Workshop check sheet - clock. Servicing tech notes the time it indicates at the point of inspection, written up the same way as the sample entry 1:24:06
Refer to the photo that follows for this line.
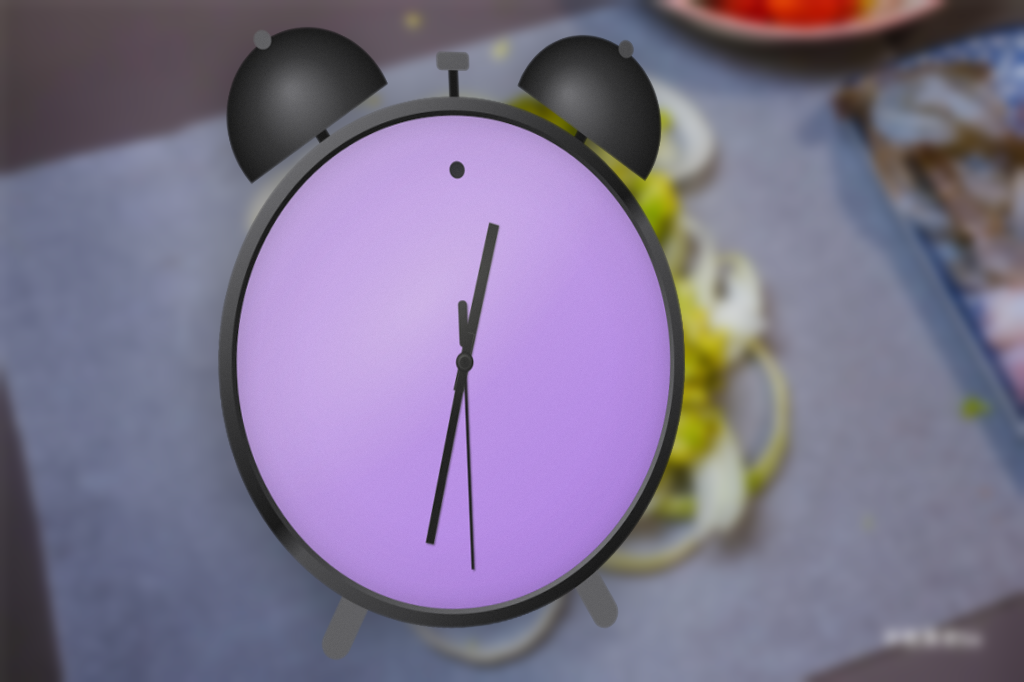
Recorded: 12:32:30
